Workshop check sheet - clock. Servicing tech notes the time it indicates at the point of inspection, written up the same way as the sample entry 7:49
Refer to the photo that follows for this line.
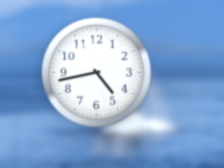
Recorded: 4:43
